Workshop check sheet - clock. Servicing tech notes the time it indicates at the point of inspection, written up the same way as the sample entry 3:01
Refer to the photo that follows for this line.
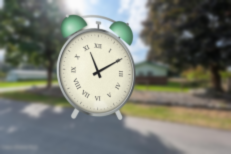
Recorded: 11:10
